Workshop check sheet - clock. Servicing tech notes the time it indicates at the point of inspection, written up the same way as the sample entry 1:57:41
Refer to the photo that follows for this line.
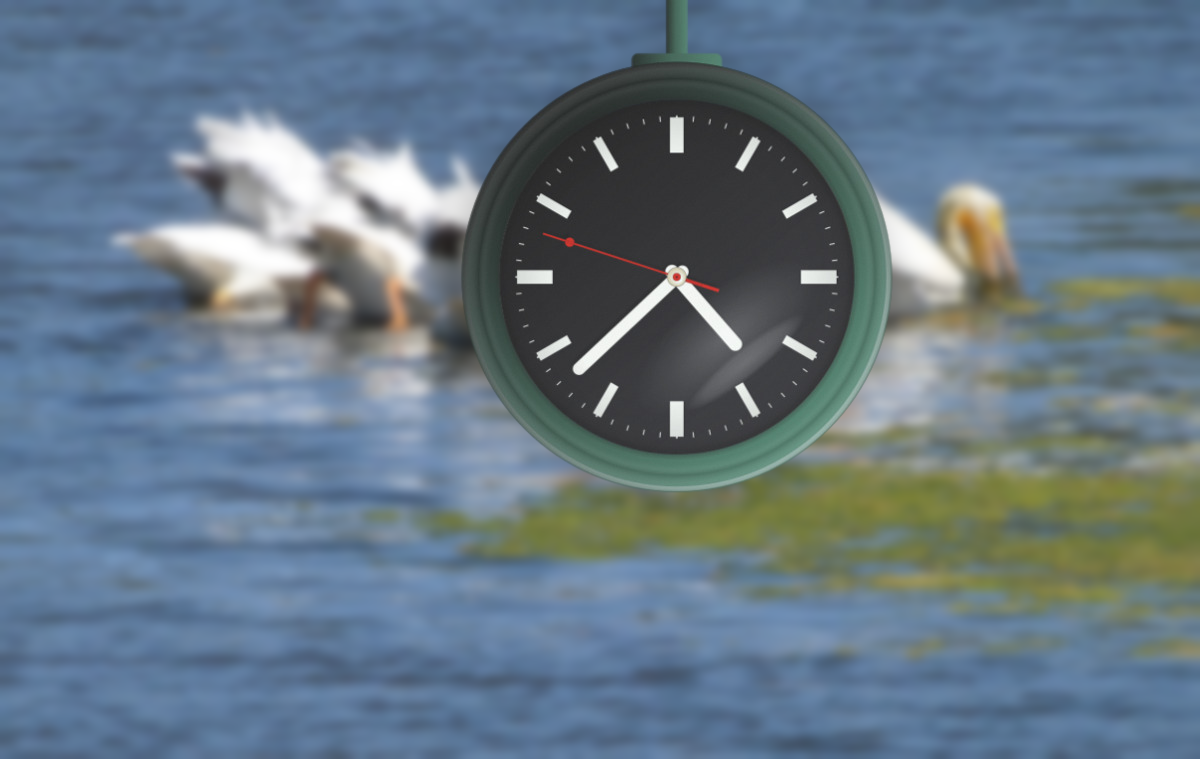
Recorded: 4:37:48
